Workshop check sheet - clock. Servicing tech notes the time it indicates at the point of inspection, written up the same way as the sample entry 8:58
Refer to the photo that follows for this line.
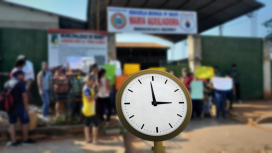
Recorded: 2:59
